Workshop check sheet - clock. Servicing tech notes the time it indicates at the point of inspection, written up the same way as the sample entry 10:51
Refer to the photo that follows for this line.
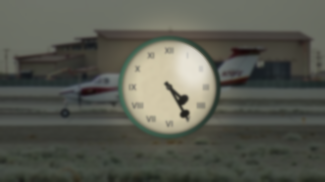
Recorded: 4:25
